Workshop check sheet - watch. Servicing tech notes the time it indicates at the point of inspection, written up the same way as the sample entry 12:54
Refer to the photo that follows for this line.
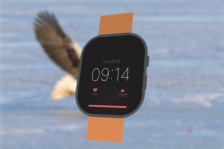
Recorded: 9:14
